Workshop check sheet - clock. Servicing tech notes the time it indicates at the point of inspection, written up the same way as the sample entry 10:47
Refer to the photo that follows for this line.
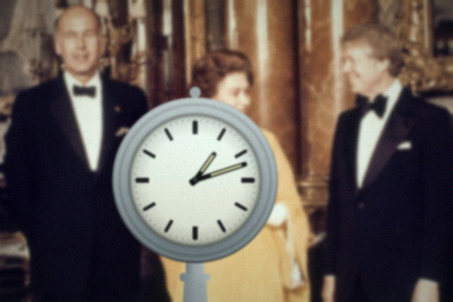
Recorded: 1:12
